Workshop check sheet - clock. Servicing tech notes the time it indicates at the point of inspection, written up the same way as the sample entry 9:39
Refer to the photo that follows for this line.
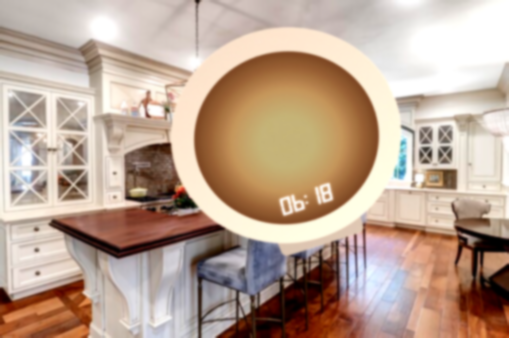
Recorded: 6:18
